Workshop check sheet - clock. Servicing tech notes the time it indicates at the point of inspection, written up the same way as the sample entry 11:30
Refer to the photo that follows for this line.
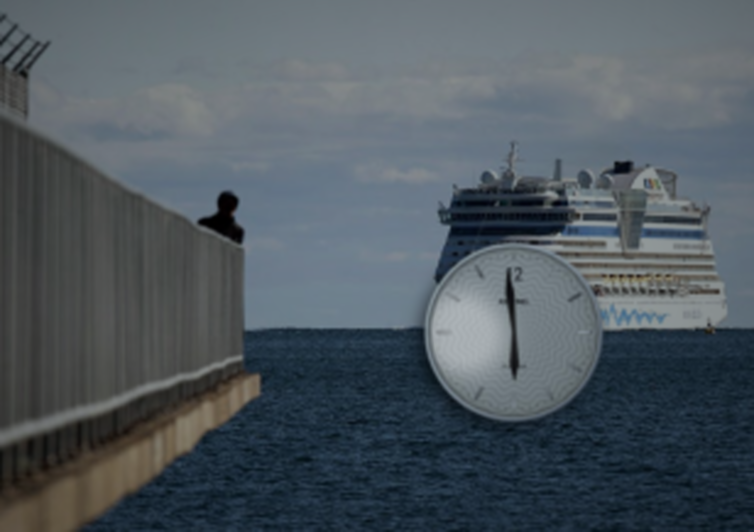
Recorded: 5:59
